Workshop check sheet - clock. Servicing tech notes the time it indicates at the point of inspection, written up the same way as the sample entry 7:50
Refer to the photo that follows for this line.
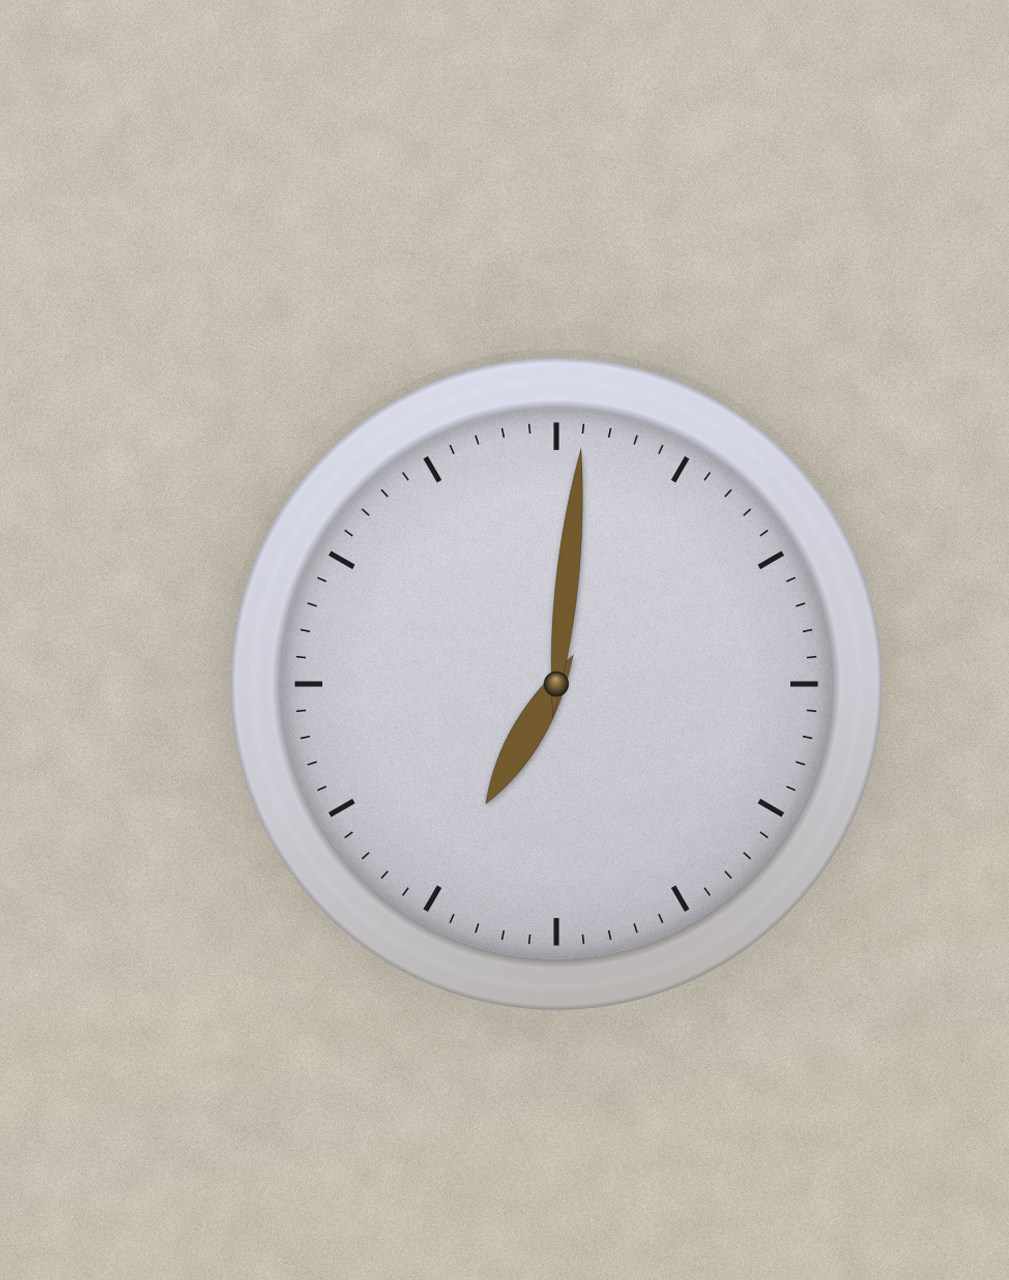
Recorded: 7:01
